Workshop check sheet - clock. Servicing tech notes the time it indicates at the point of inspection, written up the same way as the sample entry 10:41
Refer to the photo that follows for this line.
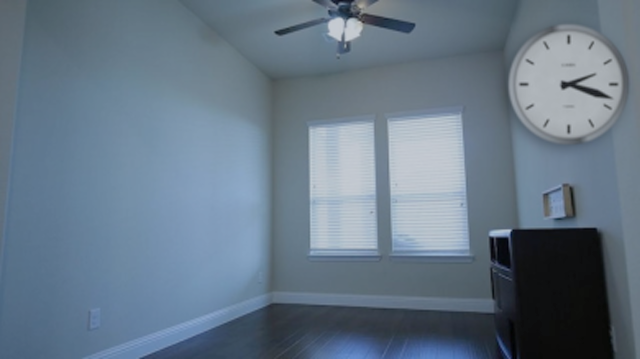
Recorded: 2:18
